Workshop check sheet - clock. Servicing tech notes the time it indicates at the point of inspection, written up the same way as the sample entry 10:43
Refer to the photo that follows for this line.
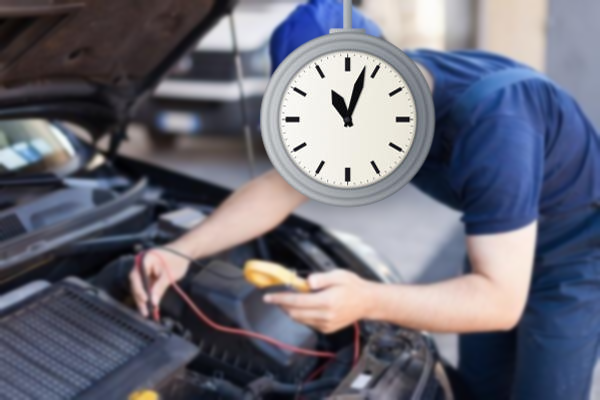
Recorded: 11:03
